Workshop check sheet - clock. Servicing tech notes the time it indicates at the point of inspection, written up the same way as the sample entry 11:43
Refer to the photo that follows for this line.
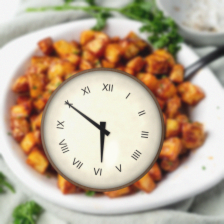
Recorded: 5:50
